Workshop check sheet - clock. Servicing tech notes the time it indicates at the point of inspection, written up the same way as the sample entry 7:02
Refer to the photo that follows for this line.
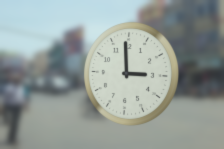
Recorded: 2:59
